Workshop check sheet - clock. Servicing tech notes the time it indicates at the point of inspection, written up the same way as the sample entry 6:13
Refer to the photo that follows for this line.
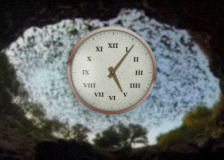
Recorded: 5:06
